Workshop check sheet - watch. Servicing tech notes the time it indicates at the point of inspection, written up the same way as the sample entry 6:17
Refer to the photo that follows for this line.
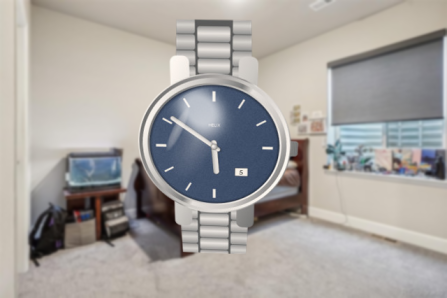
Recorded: 5:51
